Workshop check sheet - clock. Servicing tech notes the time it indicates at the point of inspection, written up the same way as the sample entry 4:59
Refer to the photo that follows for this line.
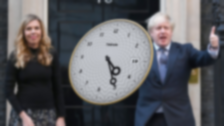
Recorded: 4:25
